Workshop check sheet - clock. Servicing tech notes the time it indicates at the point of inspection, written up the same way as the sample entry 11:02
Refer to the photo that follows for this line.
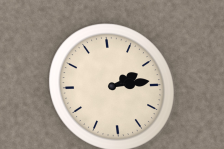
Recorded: 2:14
